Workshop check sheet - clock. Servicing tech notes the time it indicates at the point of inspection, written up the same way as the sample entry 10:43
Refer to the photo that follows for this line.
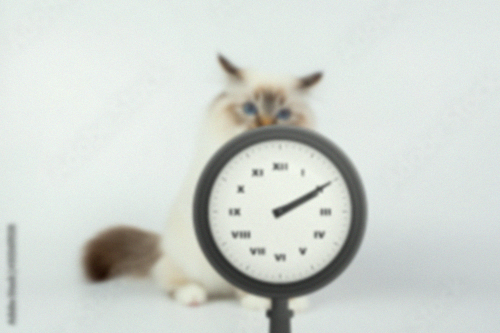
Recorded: 2:10
